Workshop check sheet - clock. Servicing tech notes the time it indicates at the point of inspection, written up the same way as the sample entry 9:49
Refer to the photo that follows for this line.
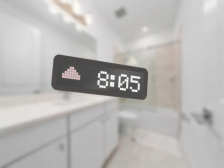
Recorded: 8:05
